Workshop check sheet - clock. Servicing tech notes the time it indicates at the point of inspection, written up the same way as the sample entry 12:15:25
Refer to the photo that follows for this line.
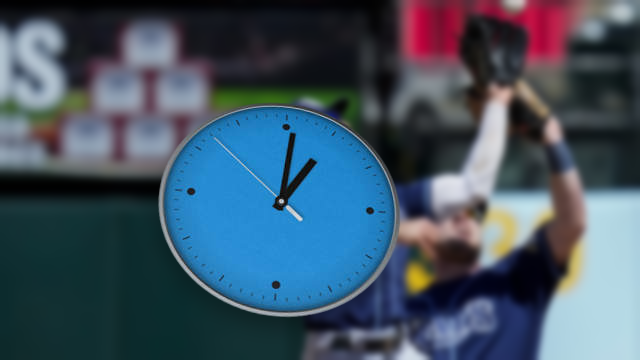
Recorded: 1:00:52
